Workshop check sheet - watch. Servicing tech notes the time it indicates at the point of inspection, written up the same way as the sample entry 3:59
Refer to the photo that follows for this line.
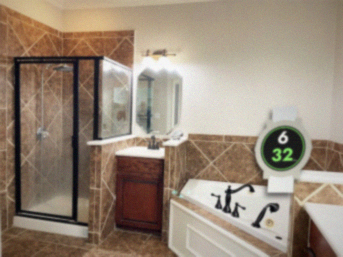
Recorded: 6:32
